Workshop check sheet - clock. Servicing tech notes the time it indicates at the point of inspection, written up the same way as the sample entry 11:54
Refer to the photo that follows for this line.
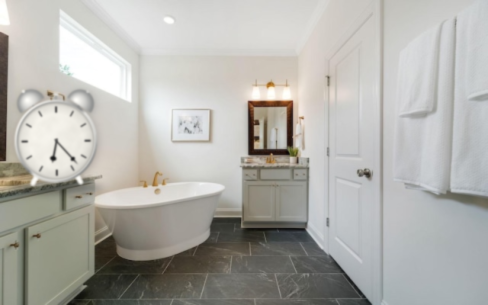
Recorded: 6:23
